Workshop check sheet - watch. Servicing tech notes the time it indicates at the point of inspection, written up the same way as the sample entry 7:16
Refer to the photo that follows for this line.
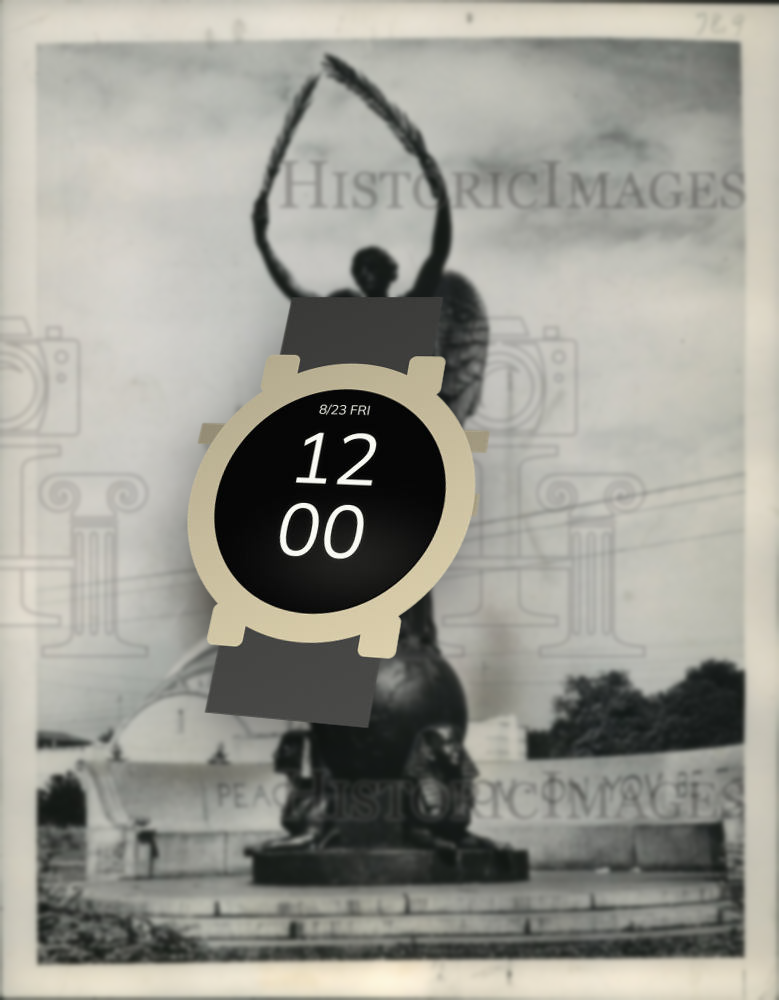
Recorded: 12:00
